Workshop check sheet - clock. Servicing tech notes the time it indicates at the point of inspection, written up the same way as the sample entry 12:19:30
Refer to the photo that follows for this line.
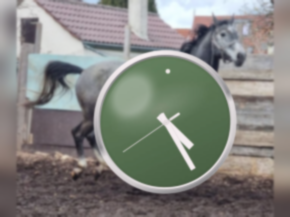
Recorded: 4:24:39
